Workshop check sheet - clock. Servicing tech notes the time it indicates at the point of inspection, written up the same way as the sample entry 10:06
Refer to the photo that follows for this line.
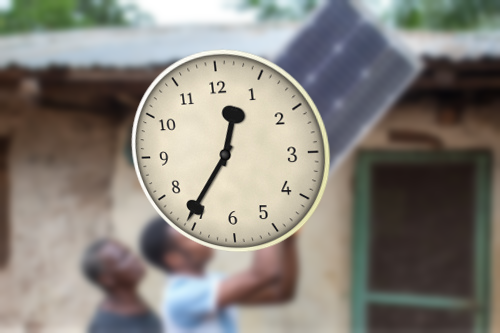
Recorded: 12:36
